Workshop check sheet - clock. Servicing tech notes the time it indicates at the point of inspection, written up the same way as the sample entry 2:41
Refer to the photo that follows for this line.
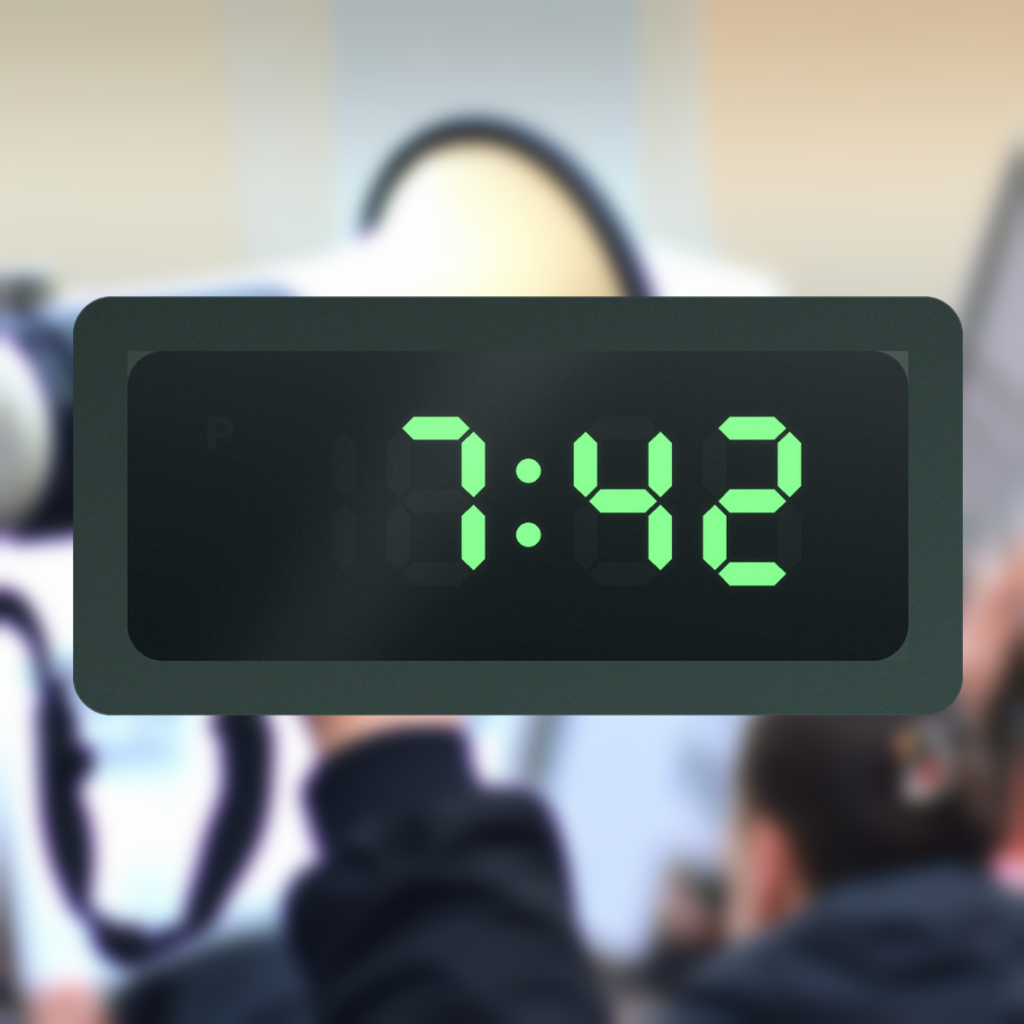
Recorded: 7:42
